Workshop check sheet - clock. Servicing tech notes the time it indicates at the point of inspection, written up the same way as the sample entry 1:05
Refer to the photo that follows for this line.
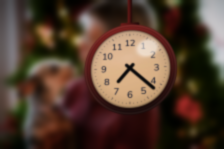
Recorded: 7:22
